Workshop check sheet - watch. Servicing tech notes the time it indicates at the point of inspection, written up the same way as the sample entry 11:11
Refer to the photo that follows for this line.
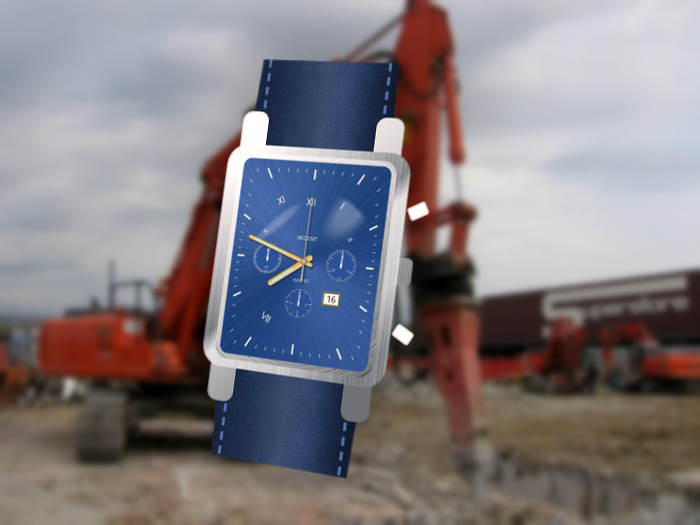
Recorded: 7:48
